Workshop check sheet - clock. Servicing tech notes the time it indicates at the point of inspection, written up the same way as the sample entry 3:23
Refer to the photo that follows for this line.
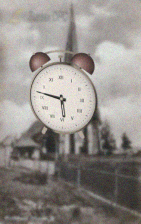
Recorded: 5:47
